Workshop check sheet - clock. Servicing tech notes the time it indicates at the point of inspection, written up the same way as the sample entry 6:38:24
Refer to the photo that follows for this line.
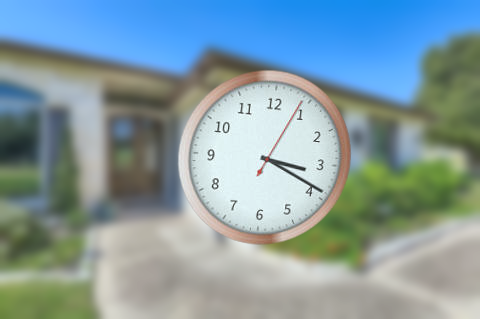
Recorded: 3:19:04
